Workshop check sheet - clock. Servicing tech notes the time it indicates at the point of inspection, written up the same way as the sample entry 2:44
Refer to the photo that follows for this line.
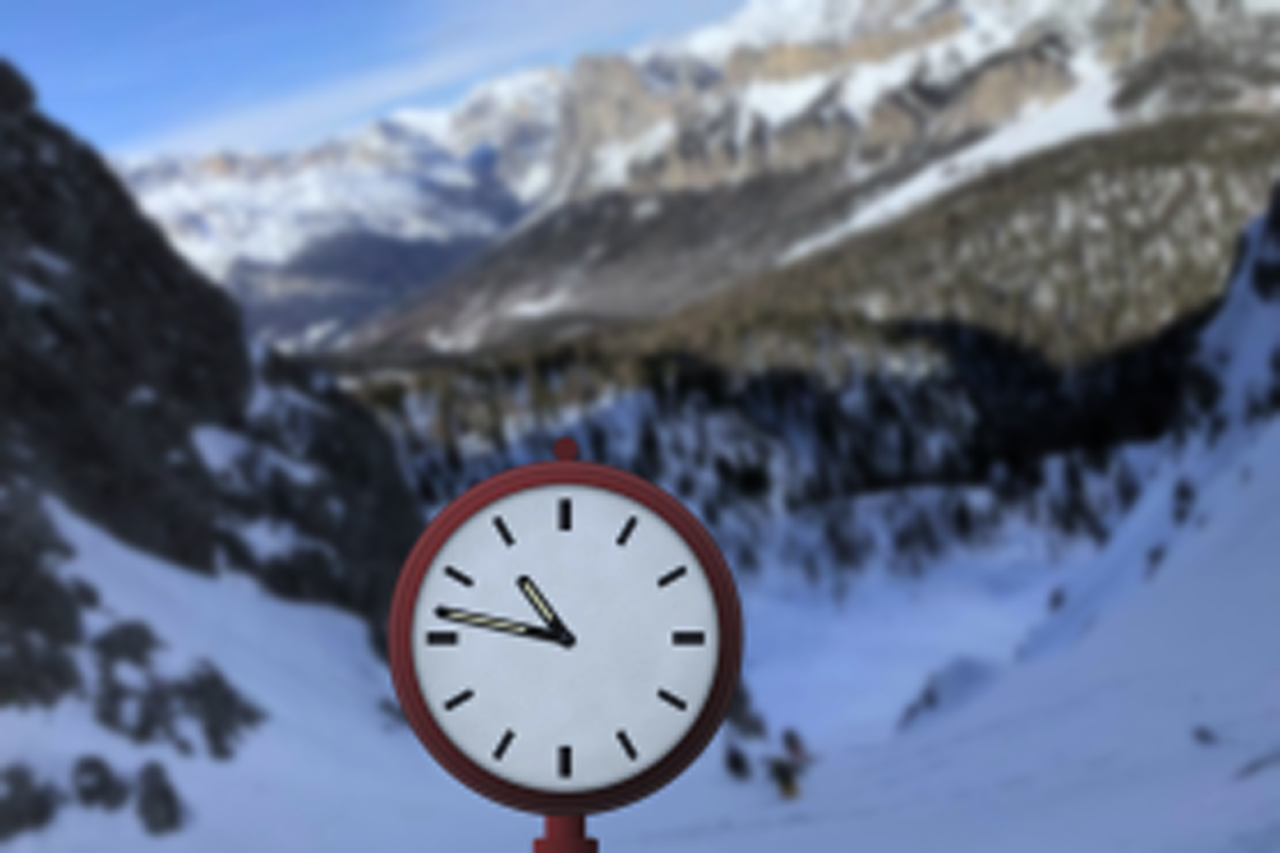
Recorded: 10:47
